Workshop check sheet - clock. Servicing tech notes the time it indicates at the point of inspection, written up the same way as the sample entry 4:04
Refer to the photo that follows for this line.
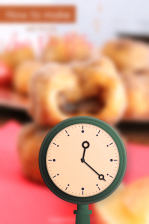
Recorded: 12:22
